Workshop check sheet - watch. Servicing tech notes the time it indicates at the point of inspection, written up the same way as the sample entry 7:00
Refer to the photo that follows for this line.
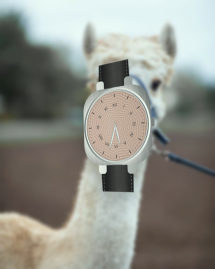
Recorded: 5:33
